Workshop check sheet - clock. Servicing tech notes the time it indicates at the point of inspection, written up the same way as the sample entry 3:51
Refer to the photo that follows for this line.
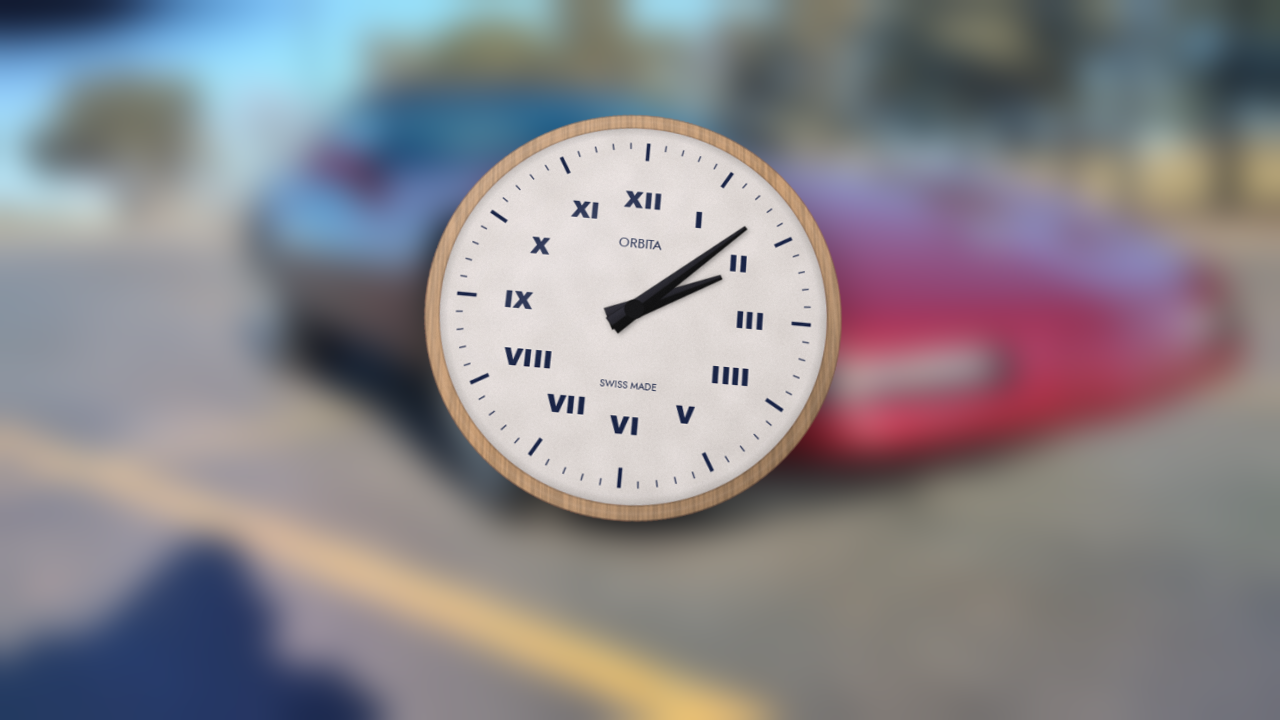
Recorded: 2:08
